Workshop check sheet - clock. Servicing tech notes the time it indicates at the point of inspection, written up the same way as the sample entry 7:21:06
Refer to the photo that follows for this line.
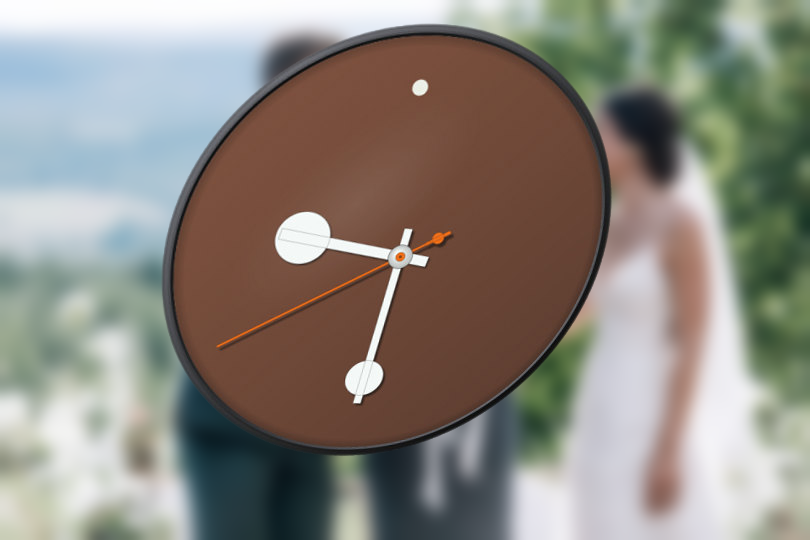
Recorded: 9:31:41
